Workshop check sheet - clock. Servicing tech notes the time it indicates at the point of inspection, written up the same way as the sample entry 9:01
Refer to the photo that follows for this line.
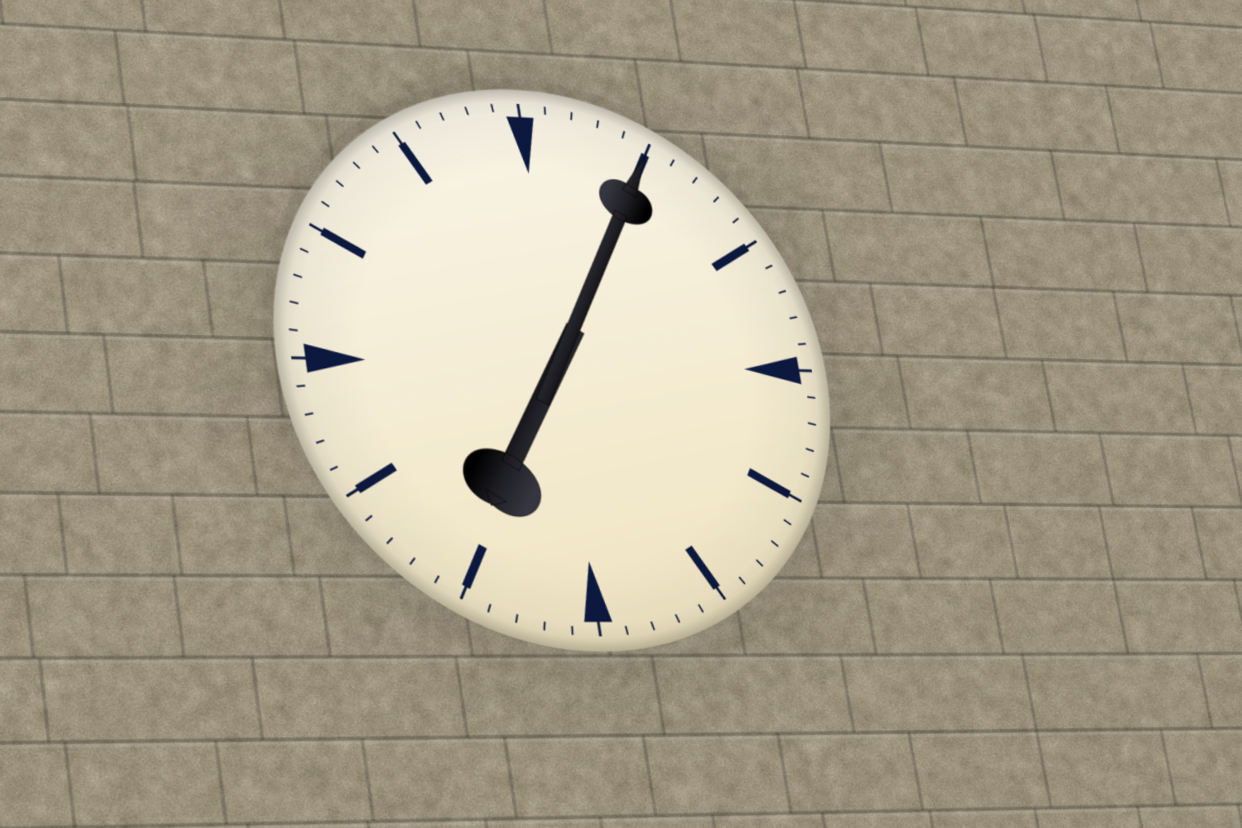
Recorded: 7:05
